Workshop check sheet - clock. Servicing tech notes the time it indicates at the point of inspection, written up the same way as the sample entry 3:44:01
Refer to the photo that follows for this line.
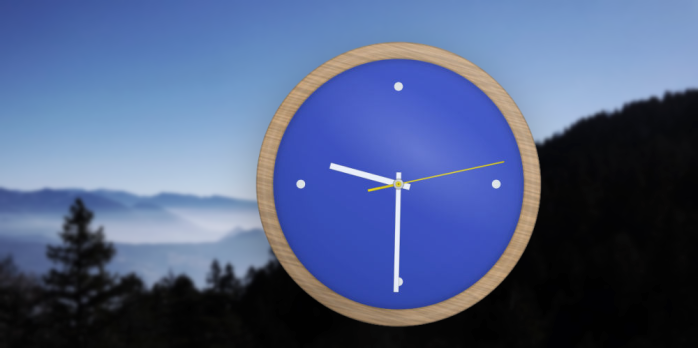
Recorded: 9:30:13
